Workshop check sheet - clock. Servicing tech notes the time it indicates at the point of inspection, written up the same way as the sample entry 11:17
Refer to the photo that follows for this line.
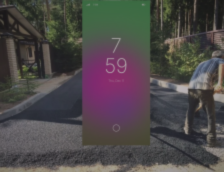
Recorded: 7:59
